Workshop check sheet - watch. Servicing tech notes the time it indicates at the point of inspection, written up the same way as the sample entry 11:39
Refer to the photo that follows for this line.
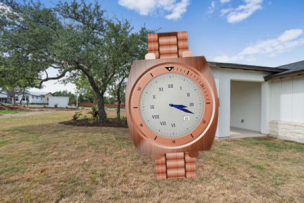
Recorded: 3:19
